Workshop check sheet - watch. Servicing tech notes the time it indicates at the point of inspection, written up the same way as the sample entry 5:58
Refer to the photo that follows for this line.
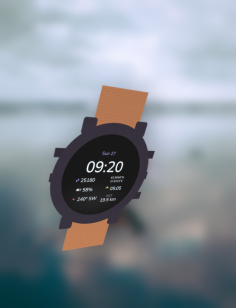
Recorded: 9:20
